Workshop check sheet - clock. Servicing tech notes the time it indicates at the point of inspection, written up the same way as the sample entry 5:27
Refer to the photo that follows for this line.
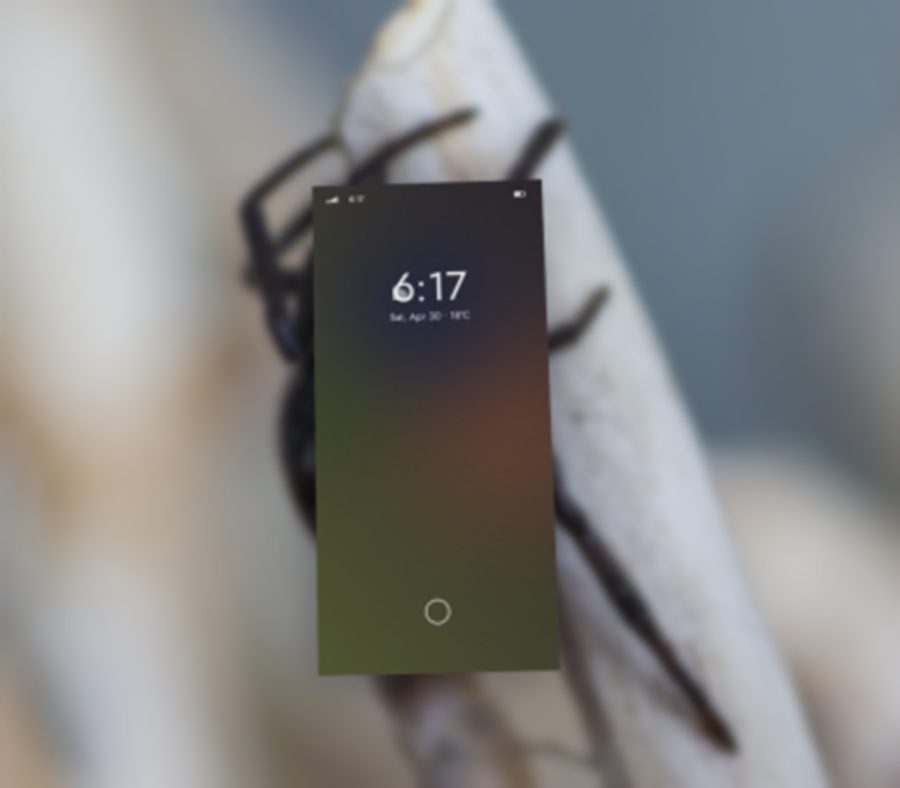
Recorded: 6:17
